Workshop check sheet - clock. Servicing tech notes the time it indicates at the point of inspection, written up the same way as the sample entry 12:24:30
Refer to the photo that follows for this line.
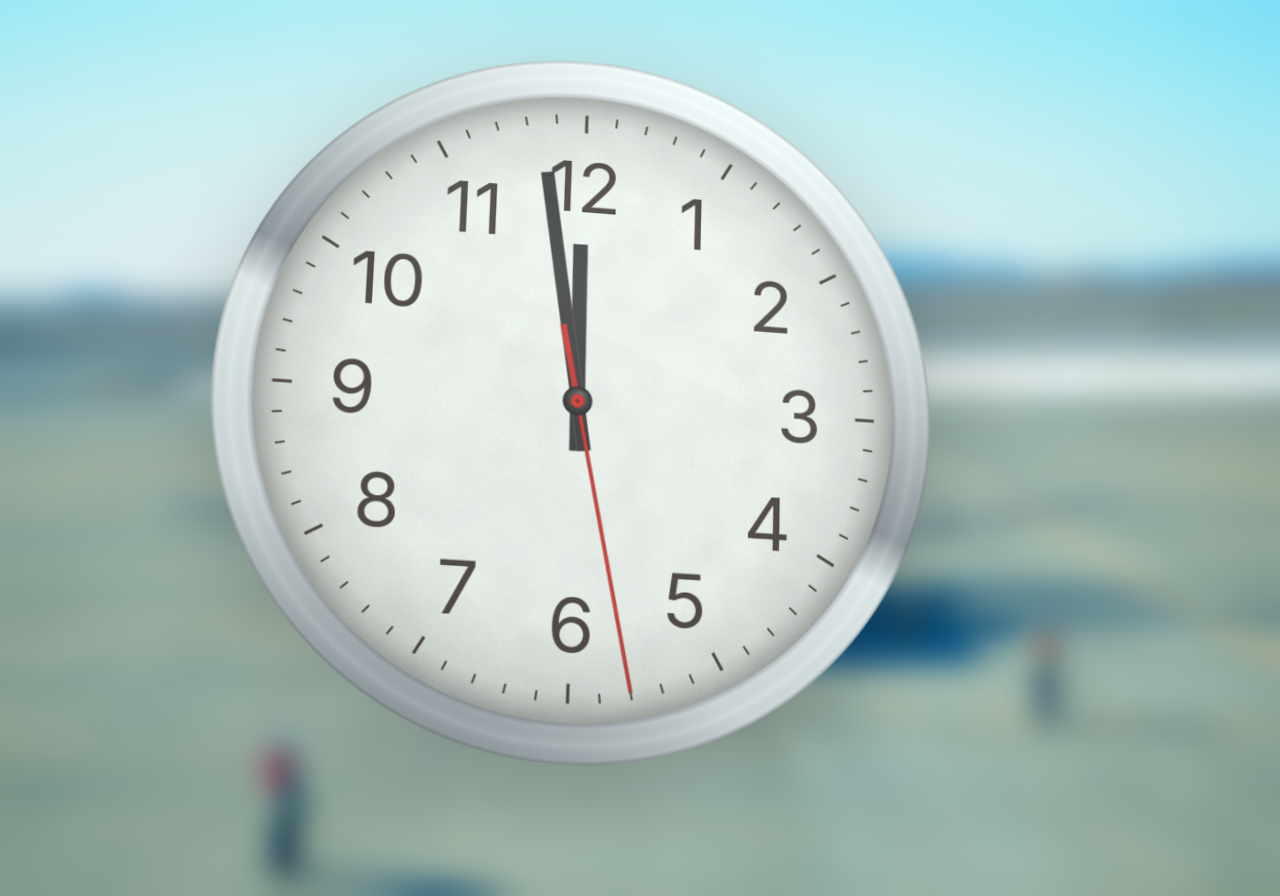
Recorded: 11:58:28
